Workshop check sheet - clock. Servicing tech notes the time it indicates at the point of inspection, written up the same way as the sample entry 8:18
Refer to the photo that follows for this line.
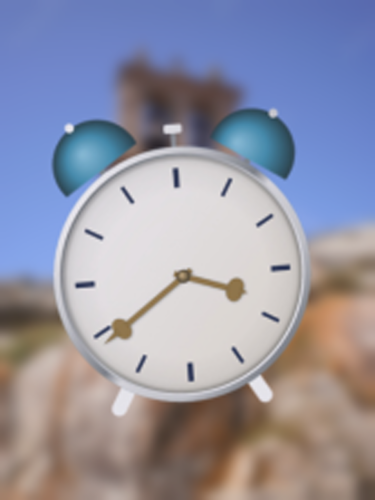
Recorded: 3:39
